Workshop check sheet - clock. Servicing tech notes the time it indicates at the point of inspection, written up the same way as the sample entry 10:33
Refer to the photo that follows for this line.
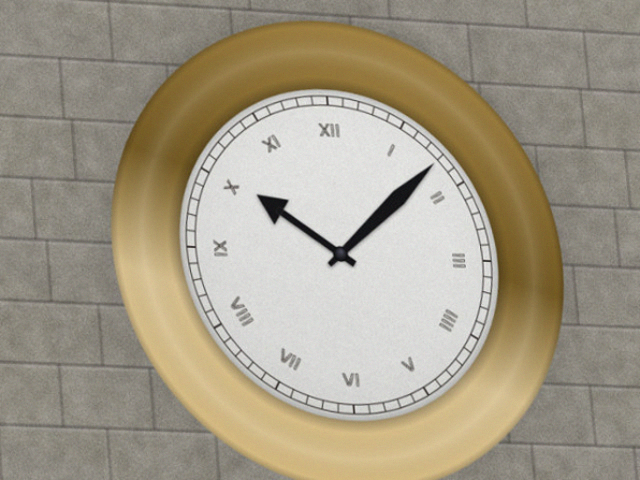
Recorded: 10:08
